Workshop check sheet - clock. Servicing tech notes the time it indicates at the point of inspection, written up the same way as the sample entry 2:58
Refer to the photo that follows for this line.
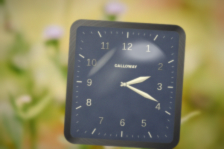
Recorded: 2:19
